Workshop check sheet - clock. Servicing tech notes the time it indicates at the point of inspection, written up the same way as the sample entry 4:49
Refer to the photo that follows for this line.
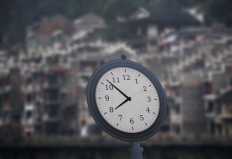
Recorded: 7:52
